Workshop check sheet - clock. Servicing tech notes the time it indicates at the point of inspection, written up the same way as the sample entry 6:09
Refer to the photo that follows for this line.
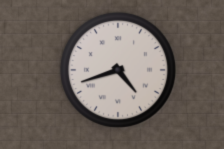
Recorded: 4:42
